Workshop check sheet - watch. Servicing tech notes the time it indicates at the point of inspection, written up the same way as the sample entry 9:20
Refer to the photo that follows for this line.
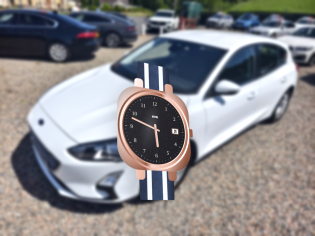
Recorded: 5:48
